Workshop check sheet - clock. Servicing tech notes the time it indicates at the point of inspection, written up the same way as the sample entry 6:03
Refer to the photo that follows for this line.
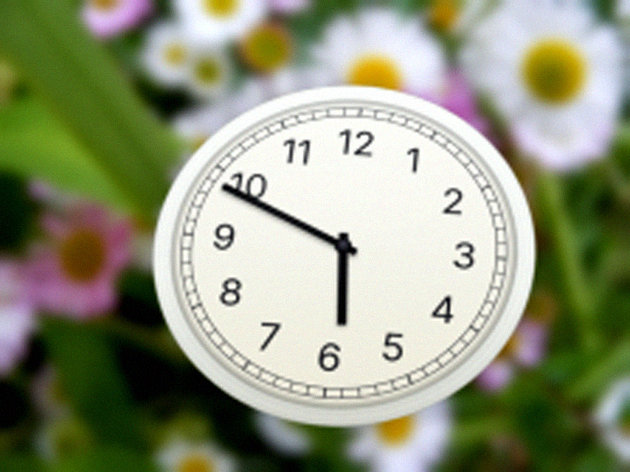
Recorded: 5:49
